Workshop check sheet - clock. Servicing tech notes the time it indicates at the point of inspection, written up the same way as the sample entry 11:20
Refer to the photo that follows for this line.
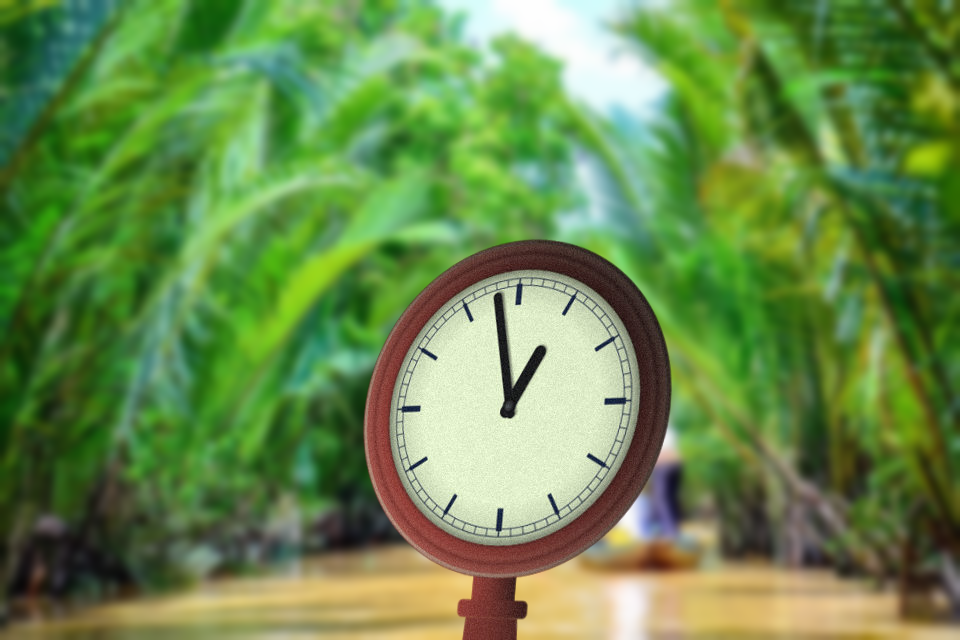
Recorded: 12:58
